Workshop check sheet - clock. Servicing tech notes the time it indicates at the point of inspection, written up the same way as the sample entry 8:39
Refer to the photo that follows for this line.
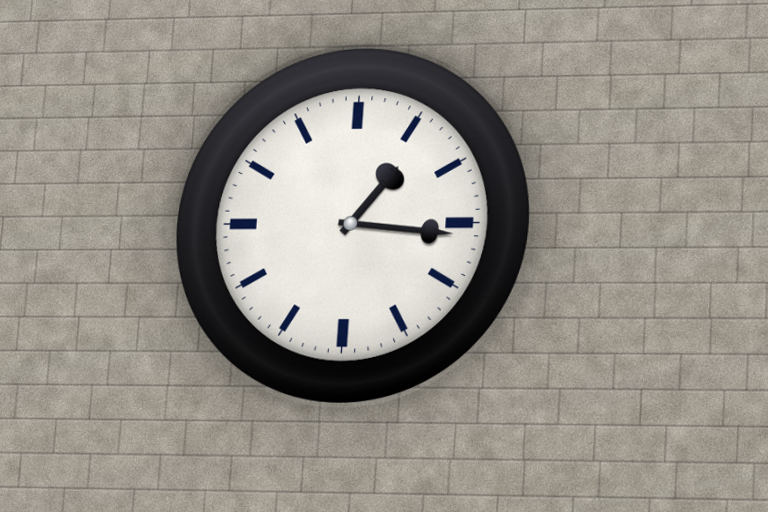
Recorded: 1:16
